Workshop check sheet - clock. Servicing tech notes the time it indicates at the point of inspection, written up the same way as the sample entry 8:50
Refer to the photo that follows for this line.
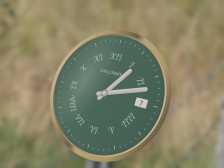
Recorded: 1:12
